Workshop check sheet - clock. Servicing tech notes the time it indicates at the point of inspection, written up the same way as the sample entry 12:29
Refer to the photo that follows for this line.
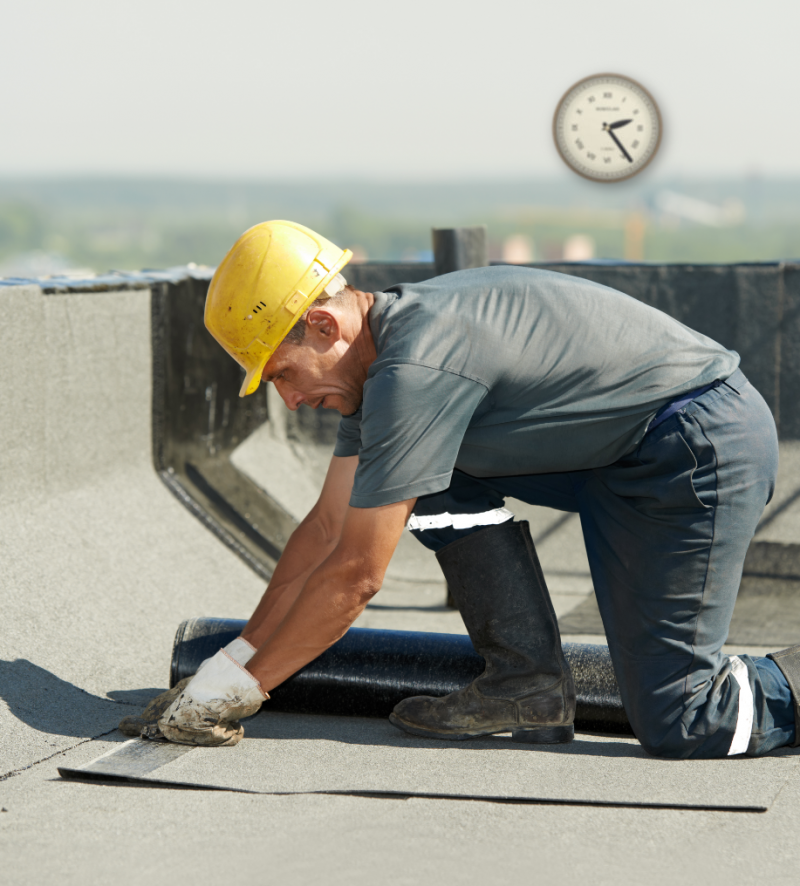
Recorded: 2:24
